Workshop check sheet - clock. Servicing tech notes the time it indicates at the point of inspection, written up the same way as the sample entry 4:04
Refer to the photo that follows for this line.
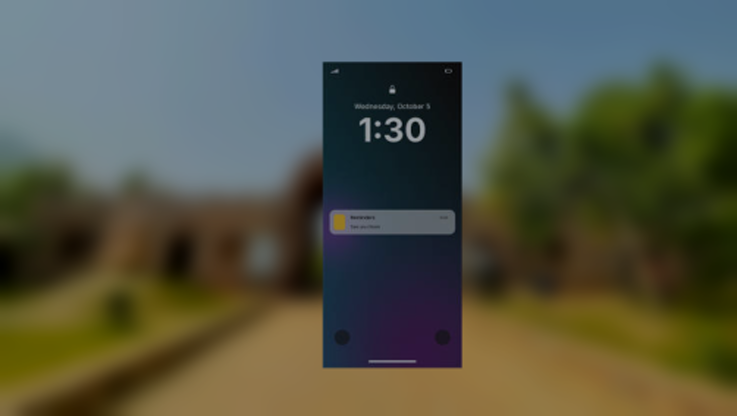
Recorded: 1:30
